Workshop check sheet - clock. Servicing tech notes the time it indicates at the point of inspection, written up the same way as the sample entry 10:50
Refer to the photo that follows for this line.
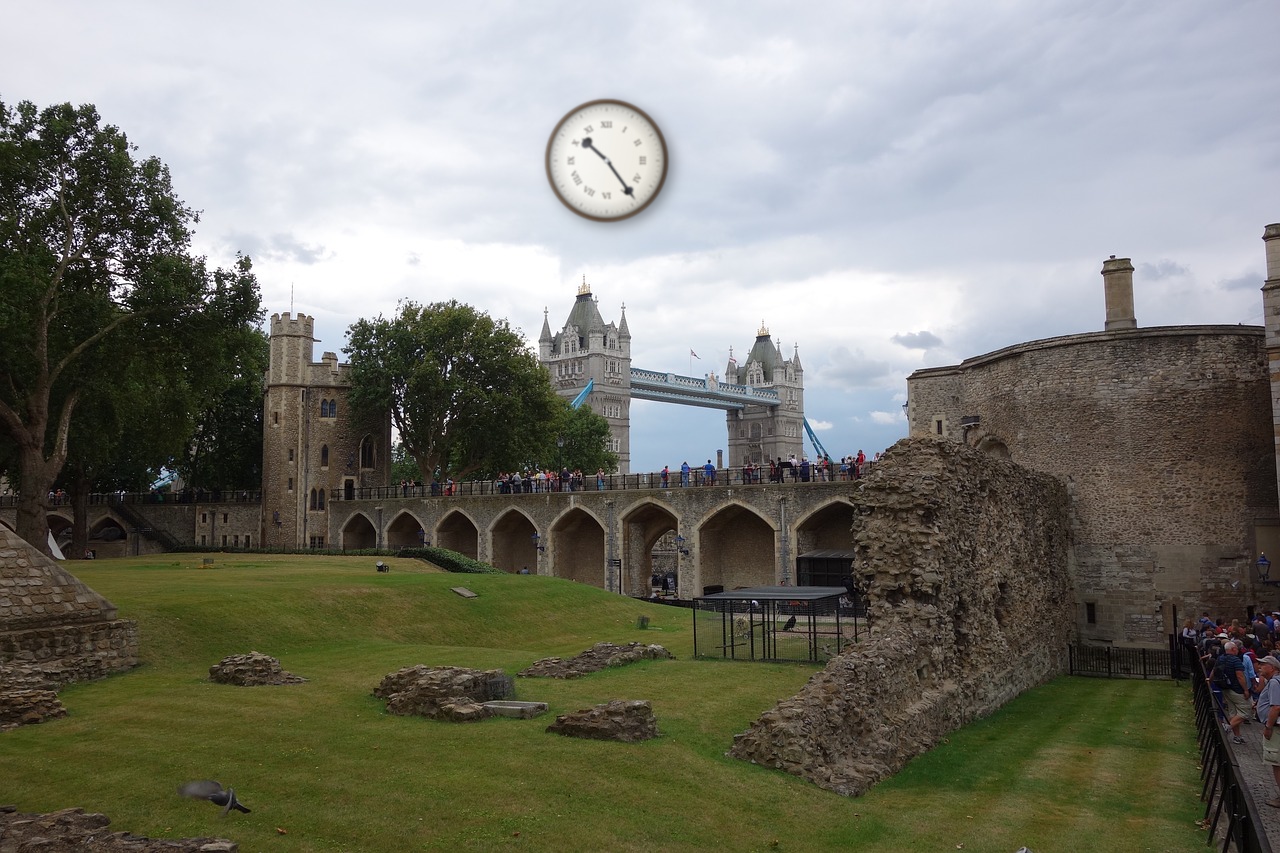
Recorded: 10:24
